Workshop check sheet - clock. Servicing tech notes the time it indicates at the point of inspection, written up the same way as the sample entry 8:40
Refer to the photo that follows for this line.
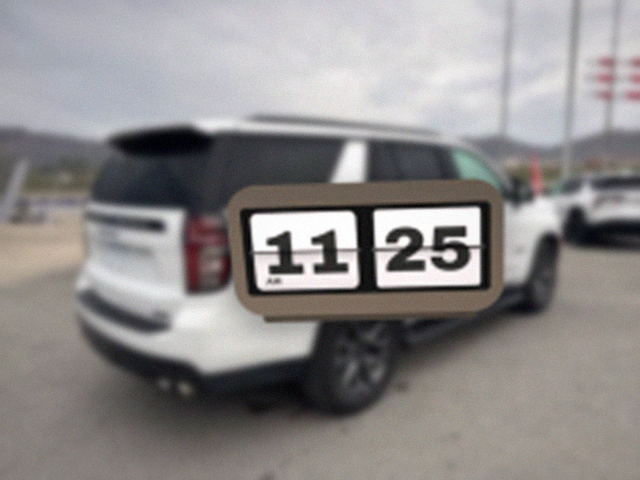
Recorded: 11:25
